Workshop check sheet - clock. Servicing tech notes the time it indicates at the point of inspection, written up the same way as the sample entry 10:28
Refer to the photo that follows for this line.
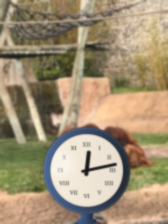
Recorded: 12:13
